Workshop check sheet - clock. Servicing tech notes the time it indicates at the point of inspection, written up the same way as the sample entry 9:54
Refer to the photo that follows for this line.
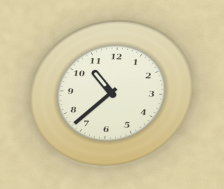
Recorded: 10:37
